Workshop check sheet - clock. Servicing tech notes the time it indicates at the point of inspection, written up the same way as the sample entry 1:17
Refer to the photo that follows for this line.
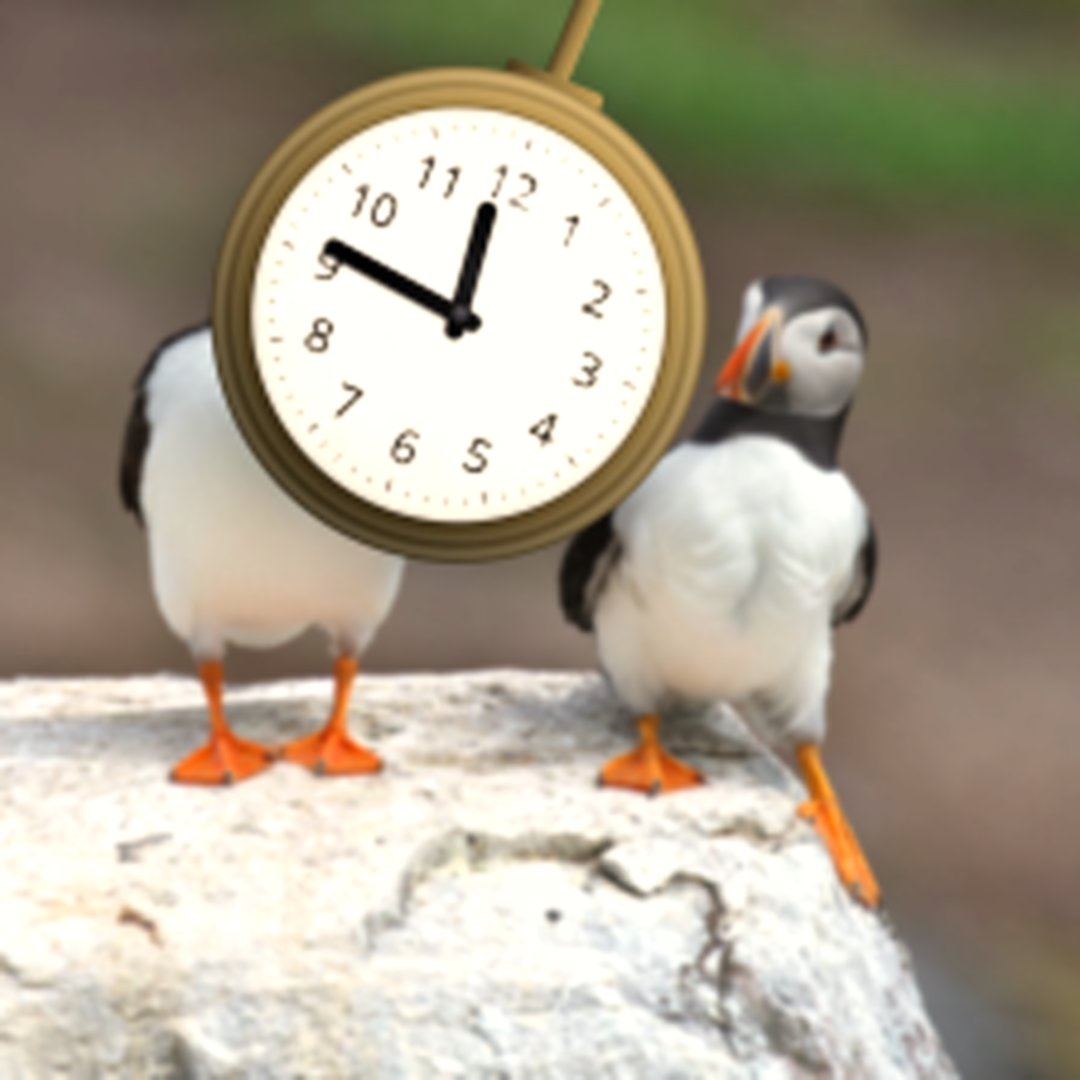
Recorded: 11:46
